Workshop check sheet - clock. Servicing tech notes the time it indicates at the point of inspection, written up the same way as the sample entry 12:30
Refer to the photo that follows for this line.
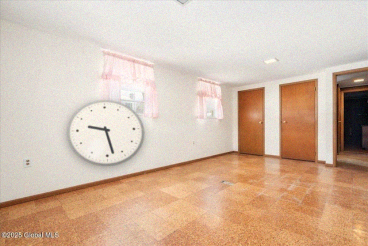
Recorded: 9:28
